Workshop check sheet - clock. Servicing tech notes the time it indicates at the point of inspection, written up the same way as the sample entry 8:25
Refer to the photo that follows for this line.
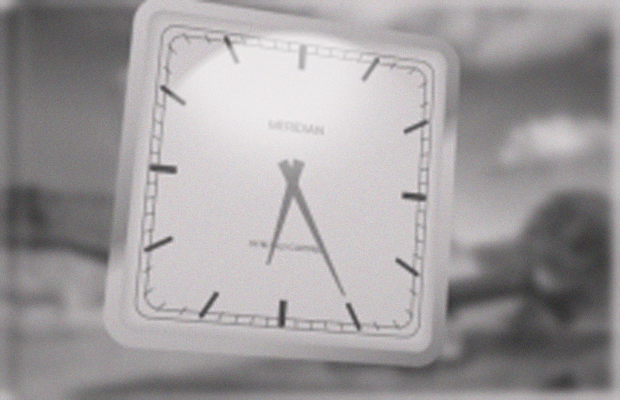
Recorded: 6:25
